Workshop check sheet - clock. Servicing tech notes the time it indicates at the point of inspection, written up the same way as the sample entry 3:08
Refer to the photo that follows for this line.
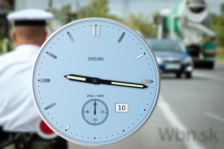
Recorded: 9:16
